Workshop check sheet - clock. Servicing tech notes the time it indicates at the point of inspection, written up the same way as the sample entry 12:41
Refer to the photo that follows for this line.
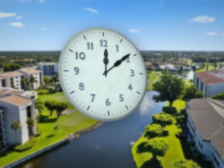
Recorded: 12:09
